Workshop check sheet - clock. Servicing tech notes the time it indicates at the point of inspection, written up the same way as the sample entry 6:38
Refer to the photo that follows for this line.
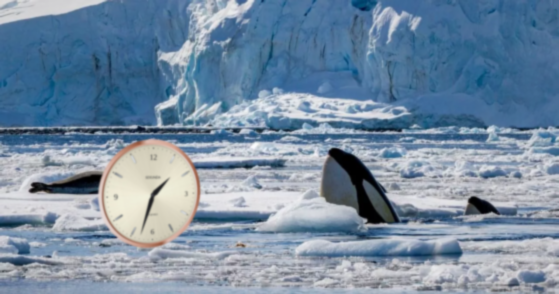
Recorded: 1:33
